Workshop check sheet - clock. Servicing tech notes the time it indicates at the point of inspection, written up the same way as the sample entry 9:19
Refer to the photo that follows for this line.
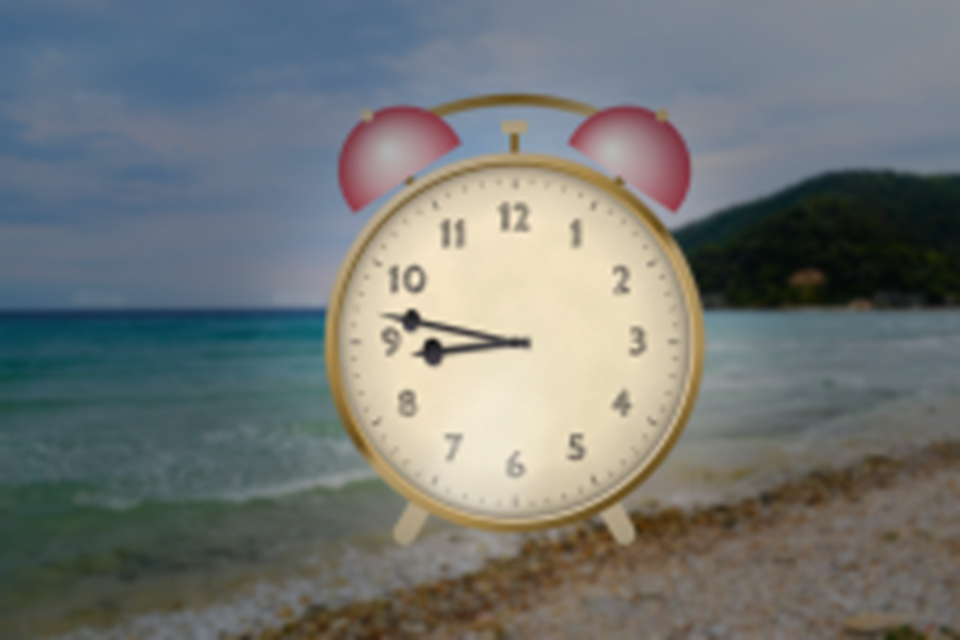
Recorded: 8:47
